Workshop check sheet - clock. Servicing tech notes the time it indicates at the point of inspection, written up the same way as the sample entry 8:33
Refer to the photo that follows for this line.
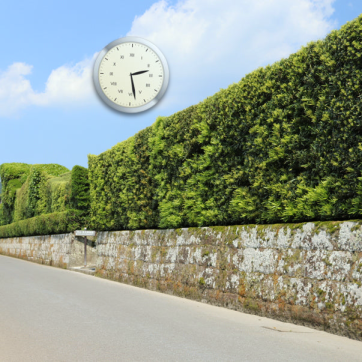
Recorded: 2:28
